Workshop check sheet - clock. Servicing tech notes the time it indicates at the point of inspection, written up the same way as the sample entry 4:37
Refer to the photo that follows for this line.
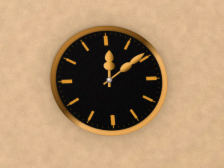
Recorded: 12:09
